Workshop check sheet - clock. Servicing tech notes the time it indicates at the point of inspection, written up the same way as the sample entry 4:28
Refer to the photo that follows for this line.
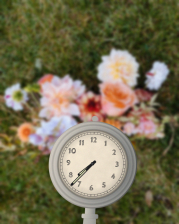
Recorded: 7:37
